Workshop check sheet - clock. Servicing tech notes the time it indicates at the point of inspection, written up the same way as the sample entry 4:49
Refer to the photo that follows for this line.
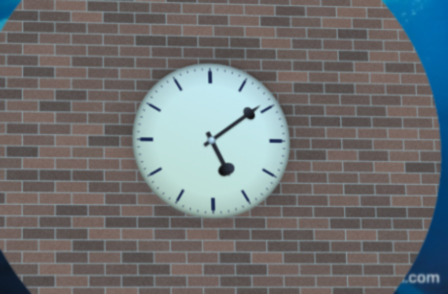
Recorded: 5:09
